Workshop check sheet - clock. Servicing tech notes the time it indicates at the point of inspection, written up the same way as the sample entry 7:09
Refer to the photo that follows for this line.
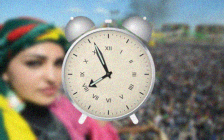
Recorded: 7:56
